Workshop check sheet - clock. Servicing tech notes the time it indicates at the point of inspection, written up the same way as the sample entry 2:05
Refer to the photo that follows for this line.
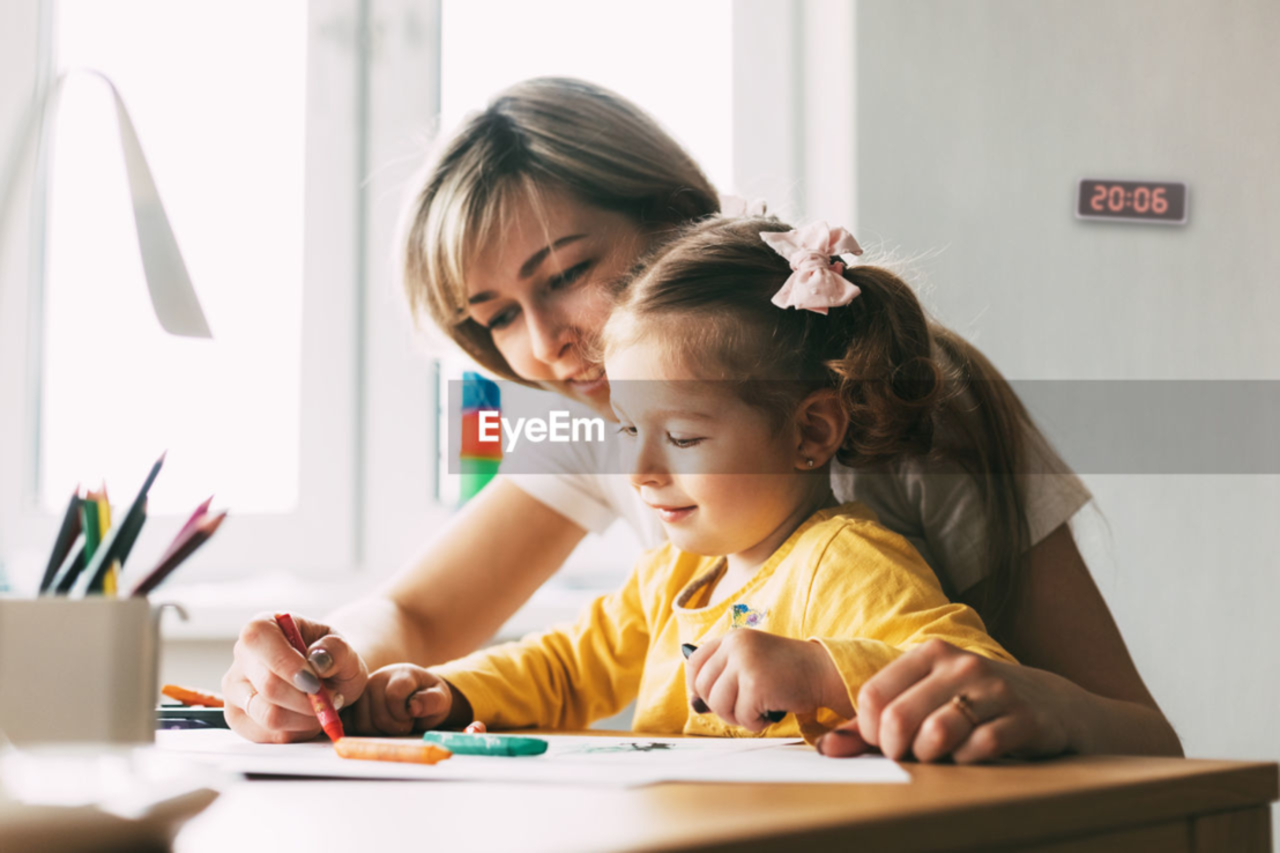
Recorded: 20:06
